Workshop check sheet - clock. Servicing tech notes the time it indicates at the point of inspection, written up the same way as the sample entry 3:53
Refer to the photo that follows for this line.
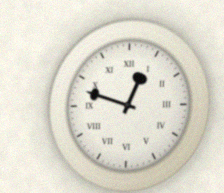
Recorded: 12:48
